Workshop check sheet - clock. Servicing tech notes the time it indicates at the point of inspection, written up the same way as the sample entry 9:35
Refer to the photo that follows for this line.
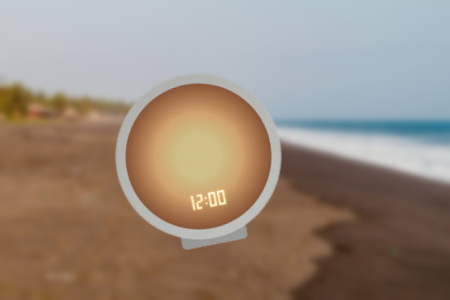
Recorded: 12:00
